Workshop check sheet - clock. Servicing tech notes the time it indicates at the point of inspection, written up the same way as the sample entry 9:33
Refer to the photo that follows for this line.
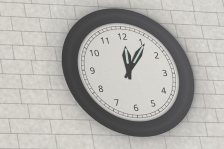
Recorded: 12:06
